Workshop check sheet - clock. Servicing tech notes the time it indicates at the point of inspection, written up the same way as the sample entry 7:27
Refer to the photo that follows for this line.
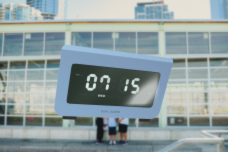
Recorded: 7:15
